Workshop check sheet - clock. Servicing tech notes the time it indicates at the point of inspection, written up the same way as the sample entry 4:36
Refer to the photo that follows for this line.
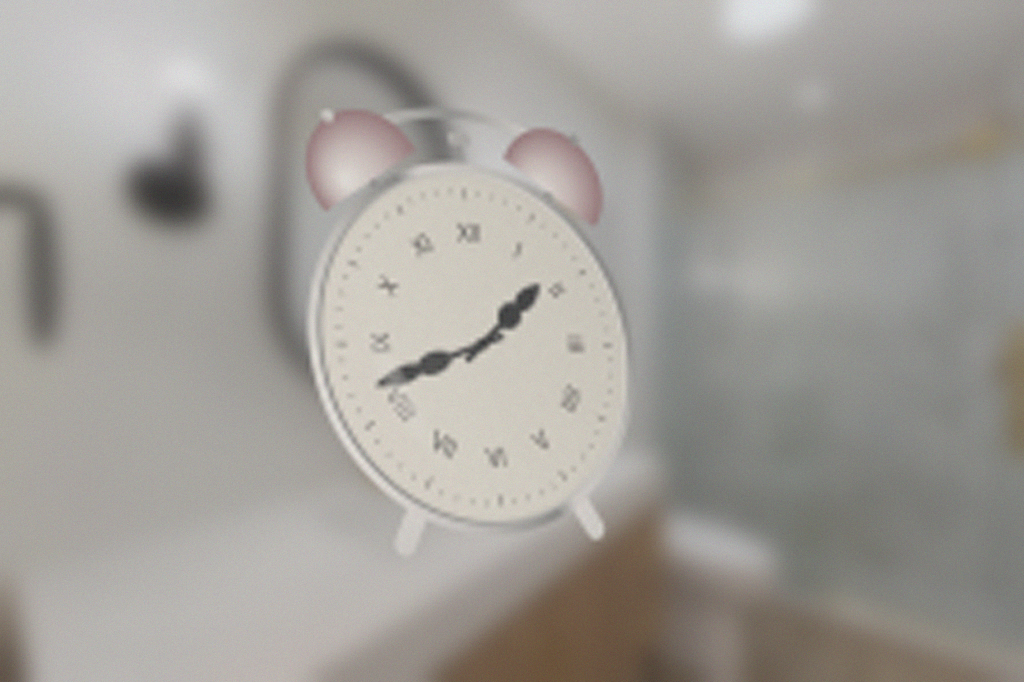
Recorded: 1:42
